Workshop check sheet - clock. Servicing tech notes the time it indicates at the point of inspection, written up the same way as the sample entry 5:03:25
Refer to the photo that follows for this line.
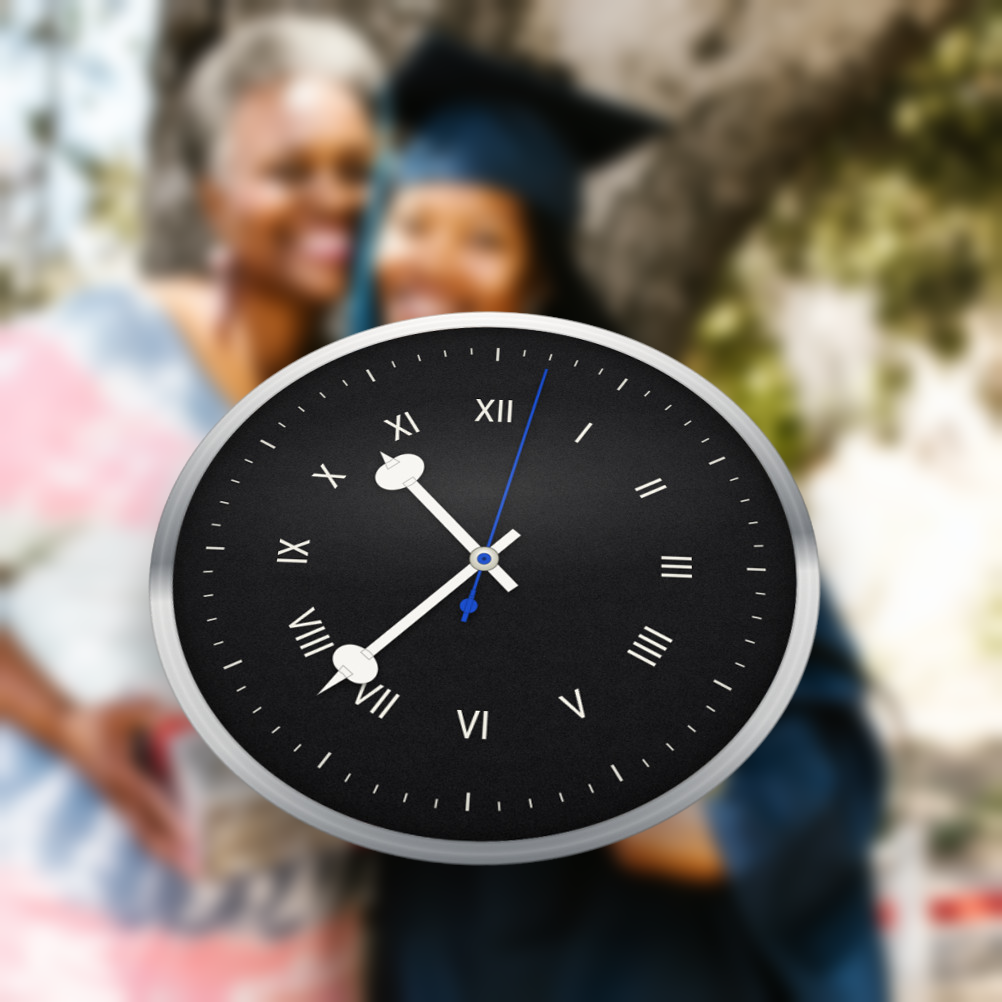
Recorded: 10:37:02
